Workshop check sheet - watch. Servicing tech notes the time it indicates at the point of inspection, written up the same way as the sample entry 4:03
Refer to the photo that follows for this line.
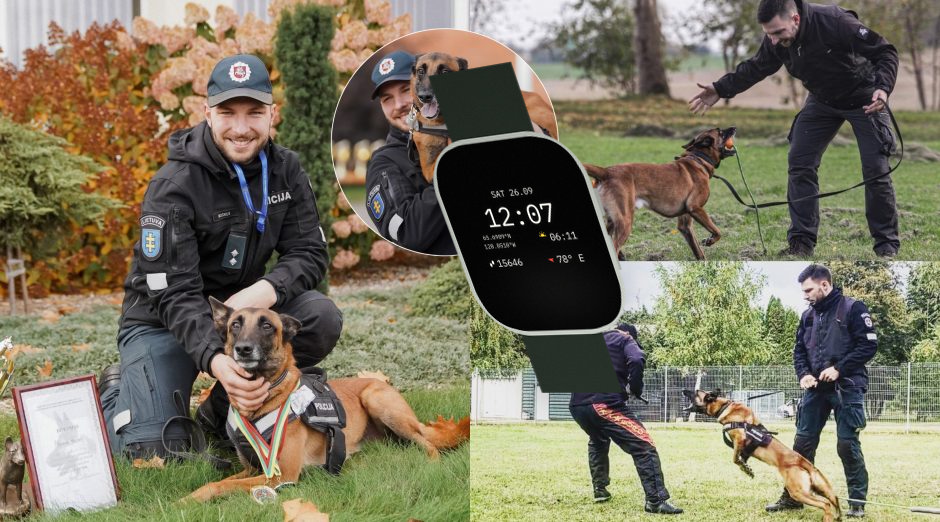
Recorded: 12:07
